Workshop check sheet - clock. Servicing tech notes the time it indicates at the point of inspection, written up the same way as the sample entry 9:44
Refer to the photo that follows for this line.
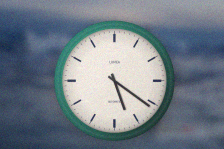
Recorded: 5:21
